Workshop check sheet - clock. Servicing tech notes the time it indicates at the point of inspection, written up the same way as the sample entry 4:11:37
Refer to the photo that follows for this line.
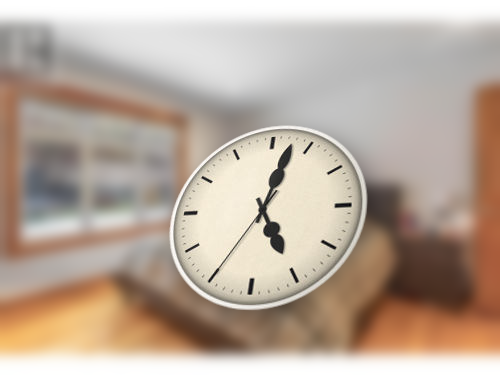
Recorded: 5:02:35
